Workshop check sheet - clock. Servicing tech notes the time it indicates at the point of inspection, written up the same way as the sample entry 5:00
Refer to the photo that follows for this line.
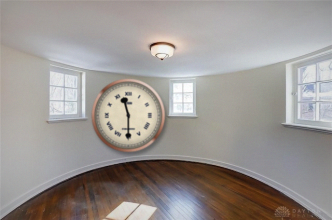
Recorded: 11:30
